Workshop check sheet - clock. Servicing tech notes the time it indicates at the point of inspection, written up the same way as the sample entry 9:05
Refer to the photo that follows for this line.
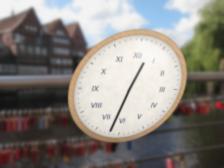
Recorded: 12:32
